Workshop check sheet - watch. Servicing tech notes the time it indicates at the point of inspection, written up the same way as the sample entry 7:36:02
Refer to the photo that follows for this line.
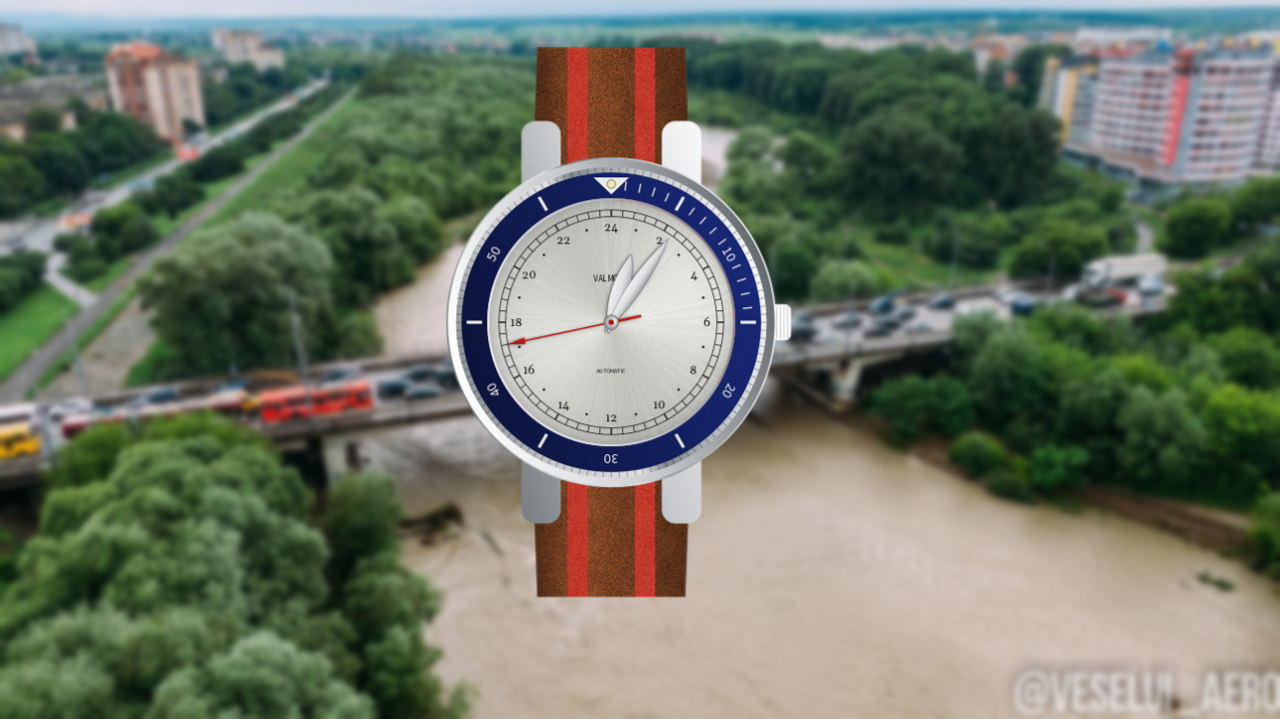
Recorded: 1:05:43
